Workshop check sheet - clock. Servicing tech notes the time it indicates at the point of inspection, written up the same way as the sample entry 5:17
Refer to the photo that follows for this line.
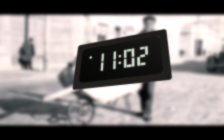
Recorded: 11:02
